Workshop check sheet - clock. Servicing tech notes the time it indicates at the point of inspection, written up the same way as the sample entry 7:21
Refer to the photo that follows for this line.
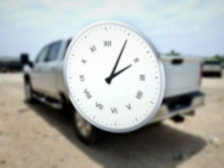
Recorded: 2:05
